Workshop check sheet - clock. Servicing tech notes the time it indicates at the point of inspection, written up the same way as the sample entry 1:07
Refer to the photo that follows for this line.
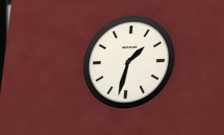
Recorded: 1:32
